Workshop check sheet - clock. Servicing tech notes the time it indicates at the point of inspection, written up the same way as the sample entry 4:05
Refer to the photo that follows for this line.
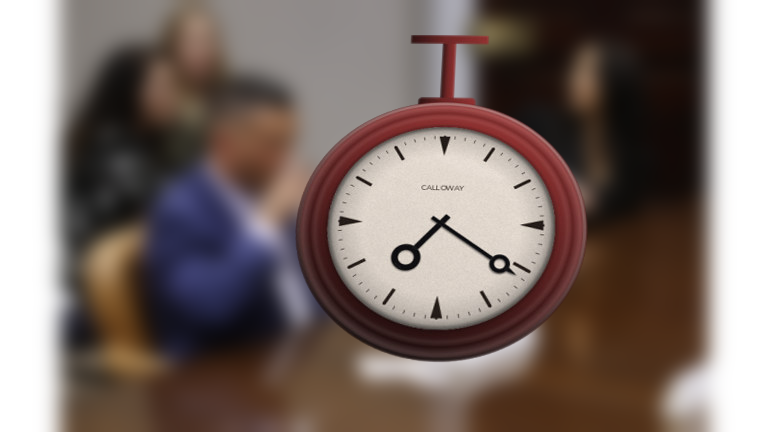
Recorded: 7:21
